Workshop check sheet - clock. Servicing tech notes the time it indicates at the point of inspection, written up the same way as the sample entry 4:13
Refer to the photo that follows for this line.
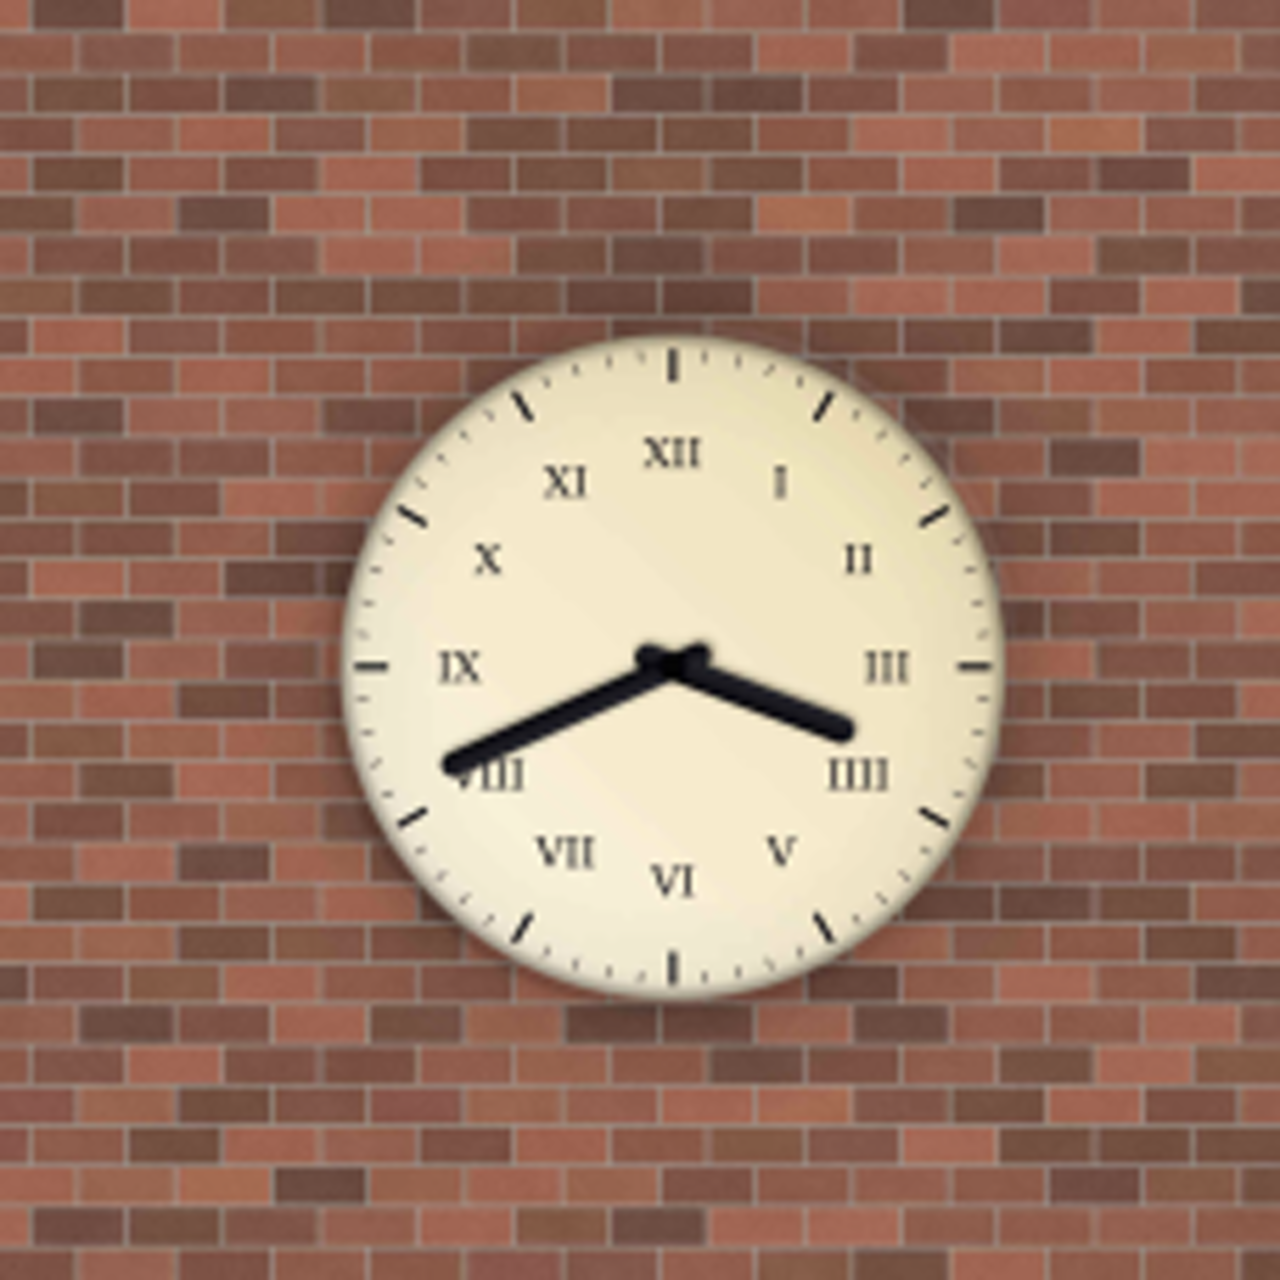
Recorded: 3:41
